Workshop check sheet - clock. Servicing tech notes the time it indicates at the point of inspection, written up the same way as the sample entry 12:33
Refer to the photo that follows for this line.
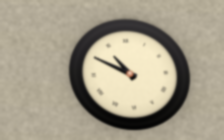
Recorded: 10:50
